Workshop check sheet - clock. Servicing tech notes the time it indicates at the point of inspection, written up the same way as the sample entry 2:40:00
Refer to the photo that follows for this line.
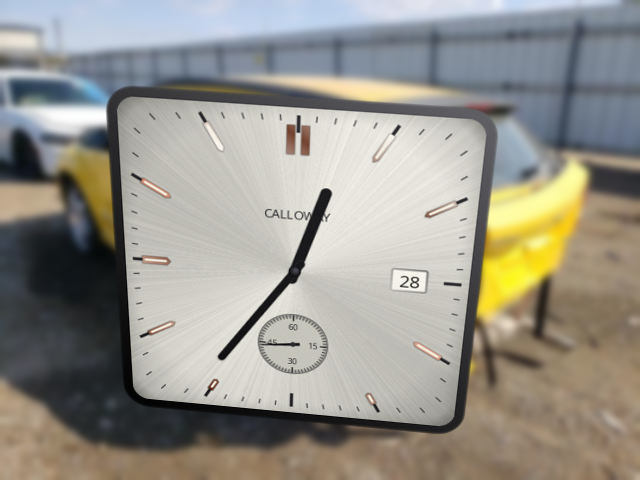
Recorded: 12:35:44
